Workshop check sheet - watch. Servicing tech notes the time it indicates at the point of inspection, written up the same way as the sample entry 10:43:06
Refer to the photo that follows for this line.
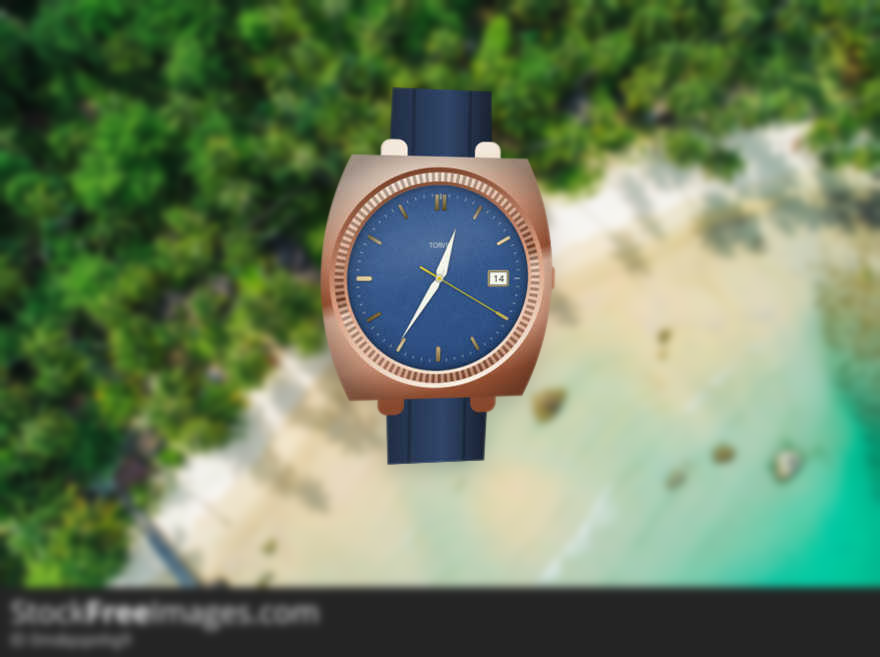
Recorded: 12:35:20
